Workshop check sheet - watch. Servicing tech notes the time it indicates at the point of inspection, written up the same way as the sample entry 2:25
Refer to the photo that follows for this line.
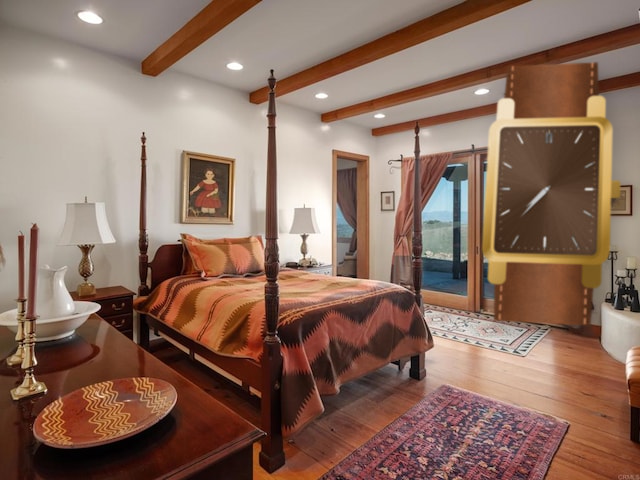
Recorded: 7:37
